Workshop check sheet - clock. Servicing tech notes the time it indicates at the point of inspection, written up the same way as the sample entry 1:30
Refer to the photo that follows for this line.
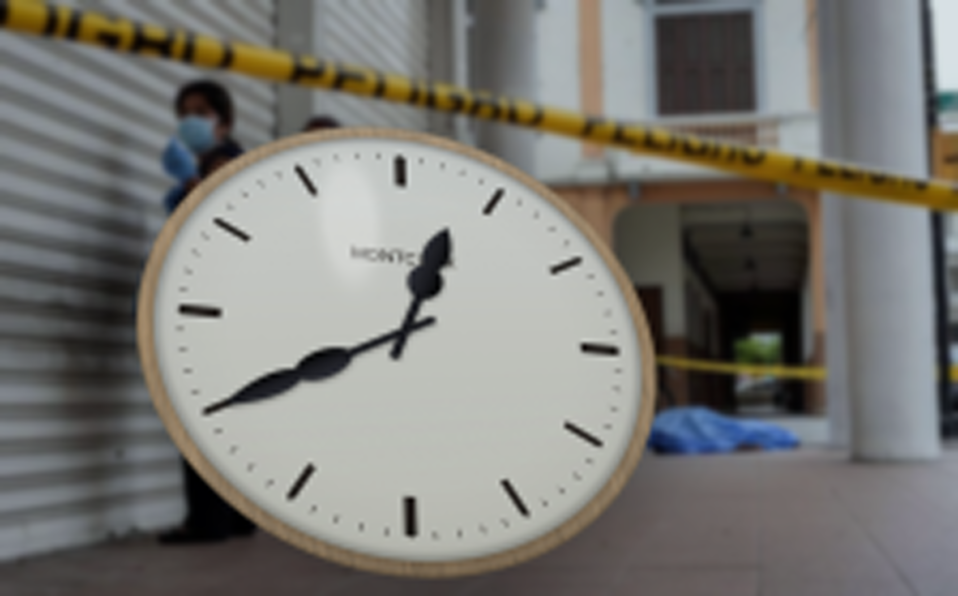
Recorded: 12:40
